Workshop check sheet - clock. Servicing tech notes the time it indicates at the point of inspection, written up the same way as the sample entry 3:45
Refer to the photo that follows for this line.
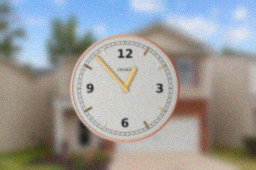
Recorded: 12:53
